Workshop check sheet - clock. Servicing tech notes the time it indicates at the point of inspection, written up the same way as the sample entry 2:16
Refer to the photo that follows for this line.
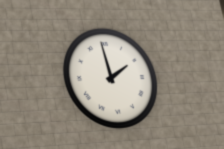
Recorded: 1:59
